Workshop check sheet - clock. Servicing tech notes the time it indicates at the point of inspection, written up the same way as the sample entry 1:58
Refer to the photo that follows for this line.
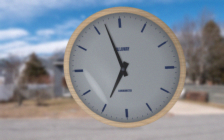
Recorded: 6:57
